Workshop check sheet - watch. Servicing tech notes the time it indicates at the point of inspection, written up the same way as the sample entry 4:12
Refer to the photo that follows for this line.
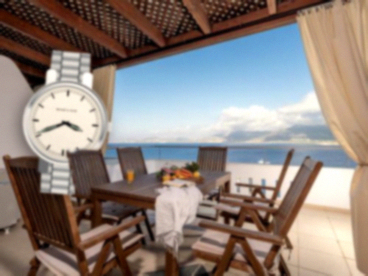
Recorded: 3:41
